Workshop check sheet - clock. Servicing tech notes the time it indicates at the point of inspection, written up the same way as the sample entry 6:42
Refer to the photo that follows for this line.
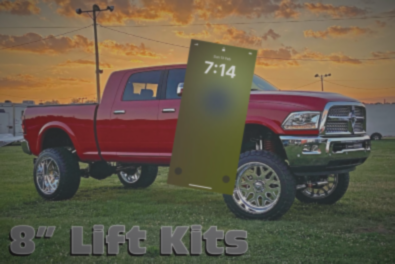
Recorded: 7:14
